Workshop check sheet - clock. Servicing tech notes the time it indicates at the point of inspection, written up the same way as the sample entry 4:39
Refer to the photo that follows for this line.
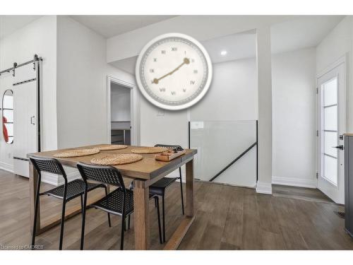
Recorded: 1:40
